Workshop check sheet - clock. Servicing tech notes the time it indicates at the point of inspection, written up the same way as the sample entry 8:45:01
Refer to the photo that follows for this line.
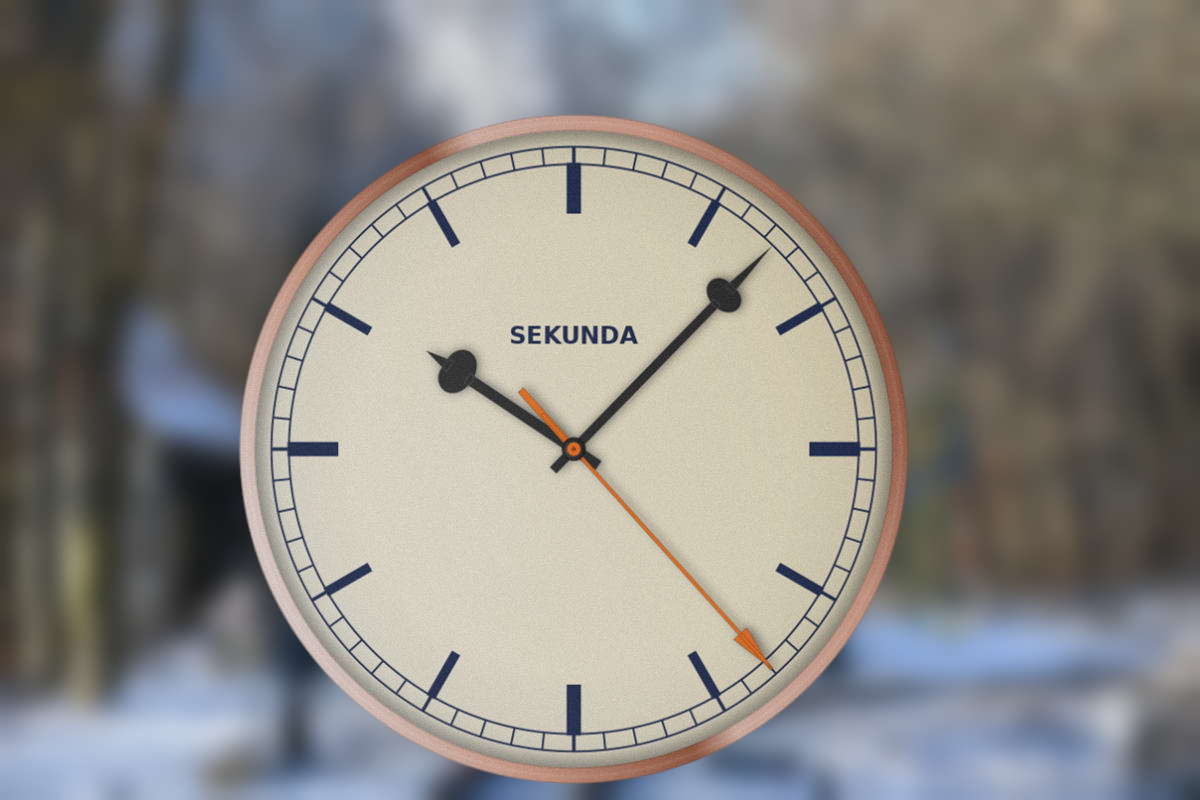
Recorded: 10:07:23
